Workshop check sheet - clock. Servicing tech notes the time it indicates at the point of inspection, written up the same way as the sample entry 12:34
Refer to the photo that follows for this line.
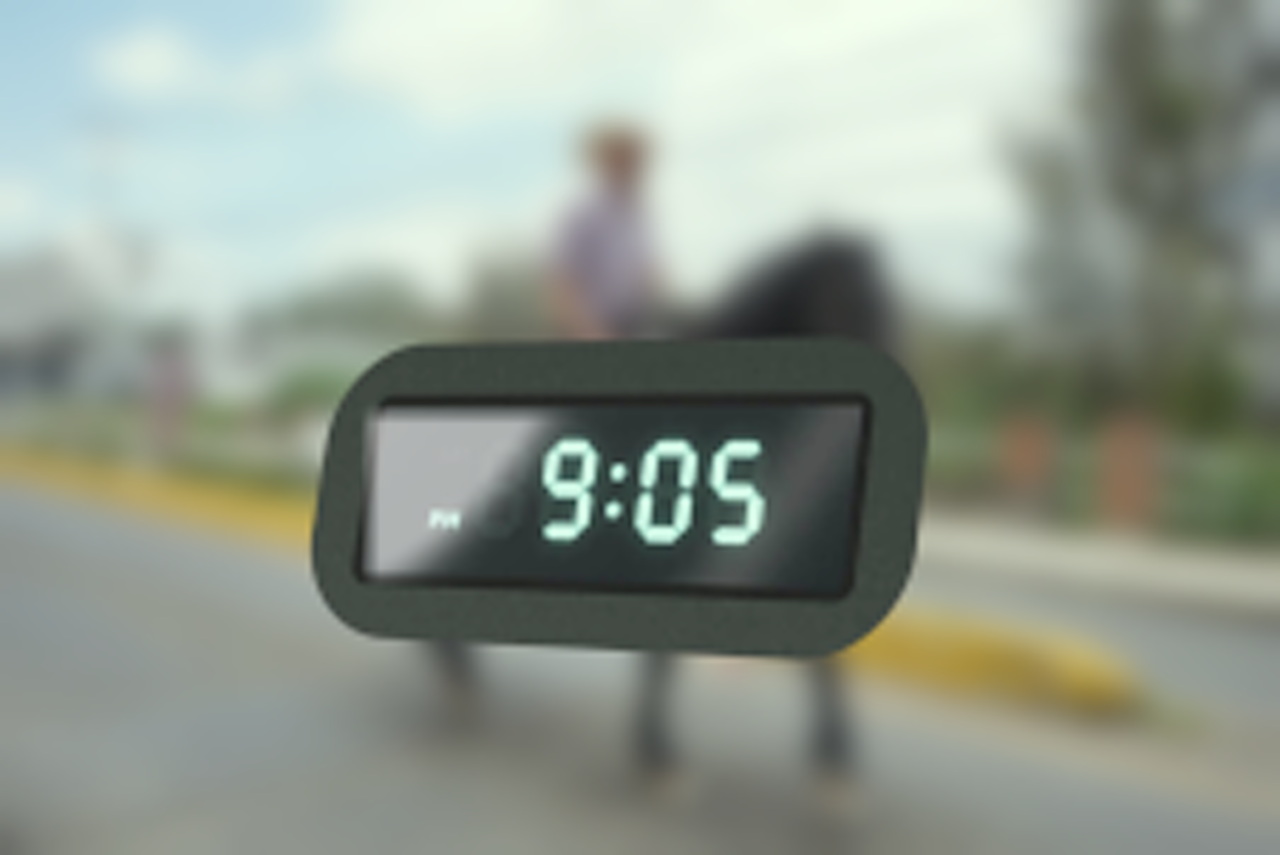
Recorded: 9:05
